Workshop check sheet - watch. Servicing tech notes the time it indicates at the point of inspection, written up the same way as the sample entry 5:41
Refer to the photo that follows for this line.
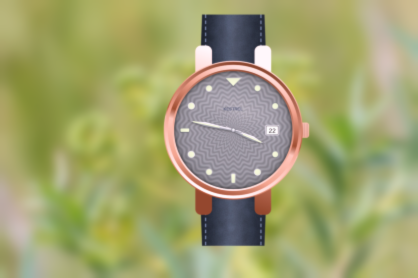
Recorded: 3:47
